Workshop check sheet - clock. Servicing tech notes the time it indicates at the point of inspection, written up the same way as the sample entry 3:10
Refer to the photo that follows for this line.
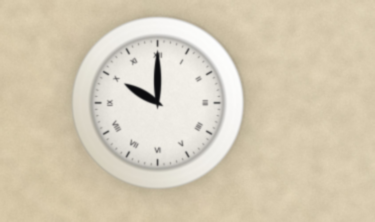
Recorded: 10:00
